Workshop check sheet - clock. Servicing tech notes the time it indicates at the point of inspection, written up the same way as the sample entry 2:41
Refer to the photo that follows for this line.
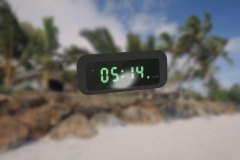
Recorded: 5:14
